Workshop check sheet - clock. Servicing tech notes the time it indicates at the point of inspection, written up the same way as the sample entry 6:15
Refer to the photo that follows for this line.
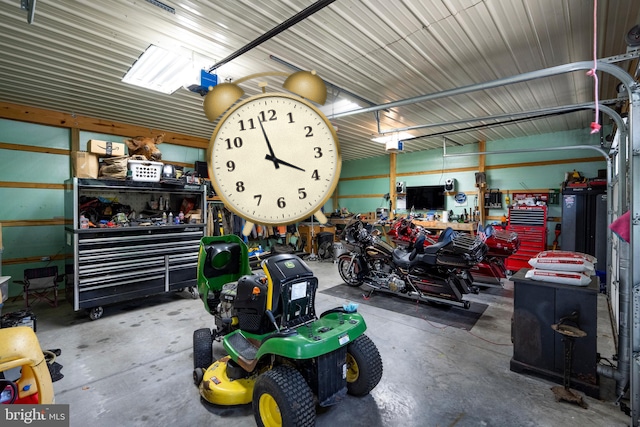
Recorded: 3:58
